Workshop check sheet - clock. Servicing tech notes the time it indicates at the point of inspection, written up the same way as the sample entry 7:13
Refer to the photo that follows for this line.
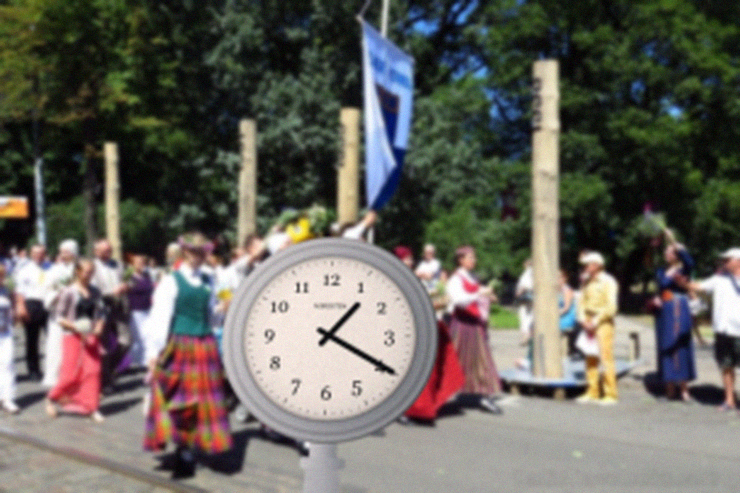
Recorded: 1:20
